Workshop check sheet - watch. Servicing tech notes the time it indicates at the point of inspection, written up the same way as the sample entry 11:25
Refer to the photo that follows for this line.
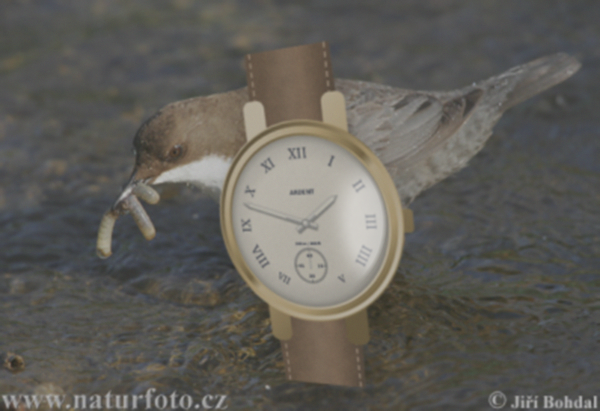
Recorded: 1:48
